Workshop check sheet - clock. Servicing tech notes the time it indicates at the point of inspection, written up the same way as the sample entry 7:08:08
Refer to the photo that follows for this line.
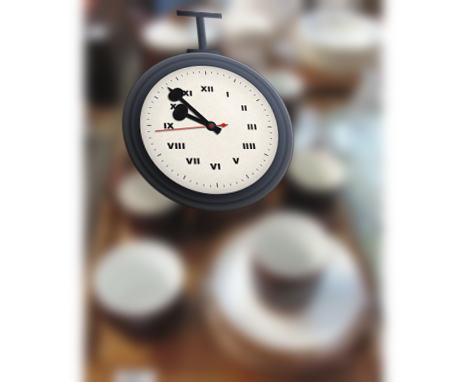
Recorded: 9:52:44
